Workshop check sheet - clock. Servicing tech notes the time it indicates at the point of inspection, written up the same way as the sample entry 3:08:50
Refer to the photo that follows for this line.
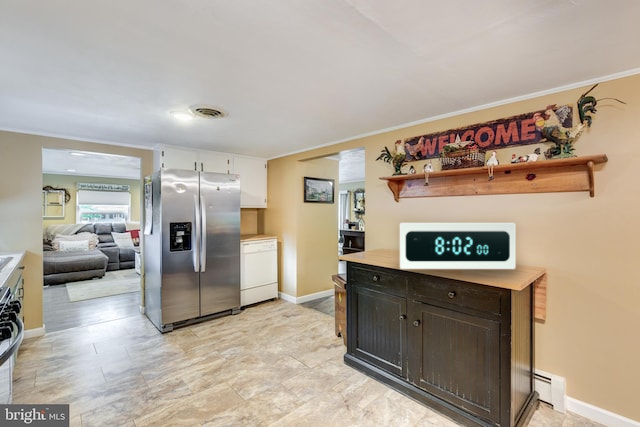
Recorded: 8:02:00
